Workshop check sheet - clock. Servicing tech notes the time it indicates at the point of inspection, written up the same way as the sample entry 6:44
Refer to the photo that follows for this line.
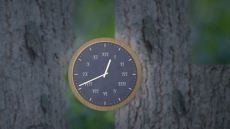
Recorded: 12:41
